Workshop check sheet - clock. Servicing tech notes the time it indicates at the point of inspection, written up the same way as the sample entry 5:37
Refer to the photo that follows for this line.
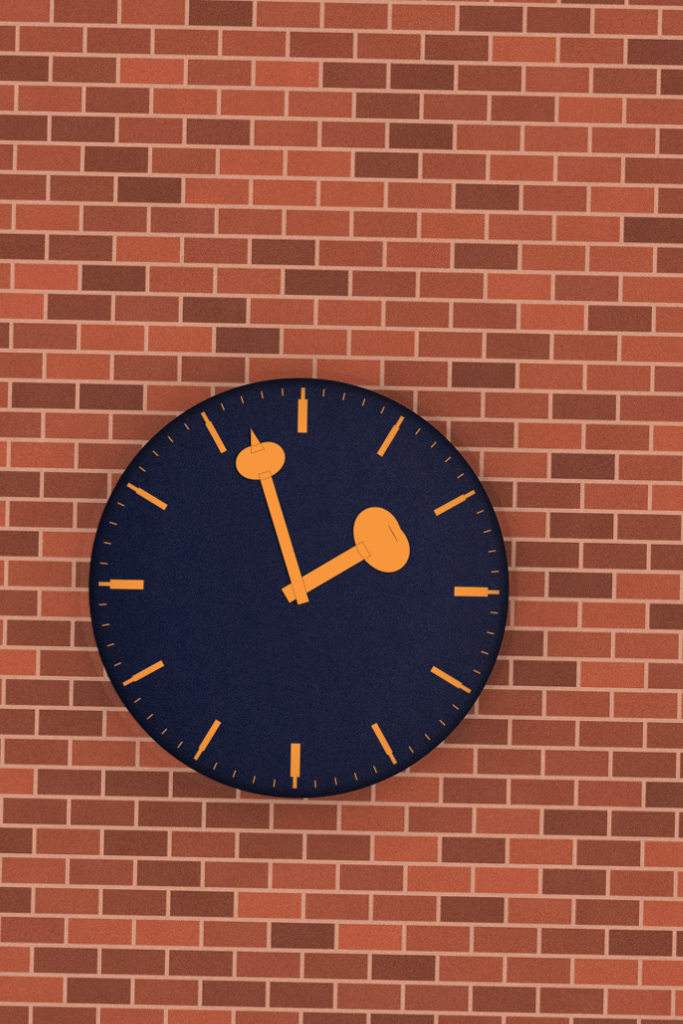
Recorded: 1:57
